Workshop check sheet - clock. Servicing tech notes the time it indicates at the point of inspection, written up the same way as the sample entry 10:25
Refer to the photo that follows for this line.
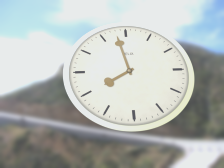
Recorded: 7:58
